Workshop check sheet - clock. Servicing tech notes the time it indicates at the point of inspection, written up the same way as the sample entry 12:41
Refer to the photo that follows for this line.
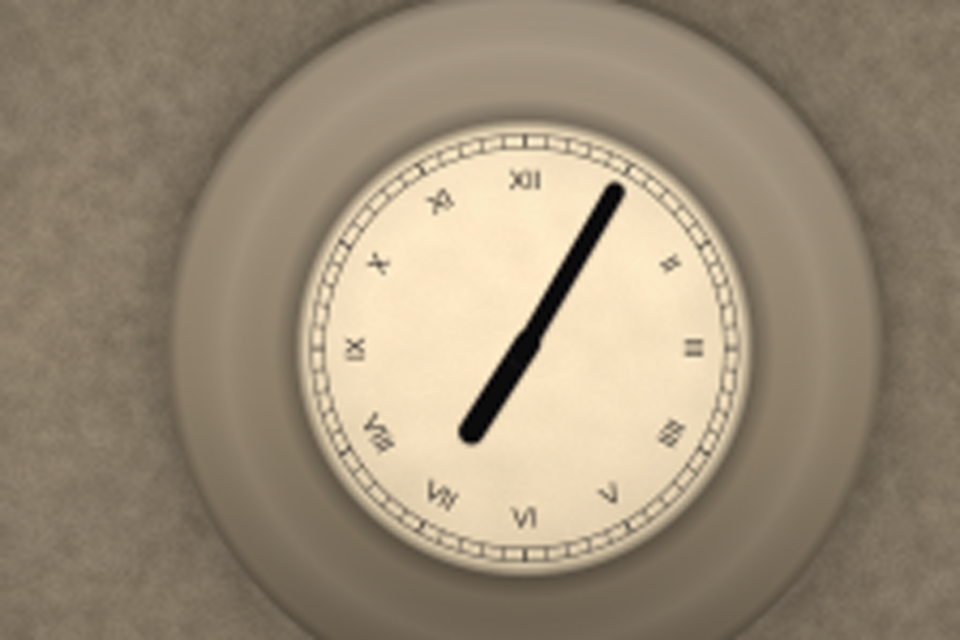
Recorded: 7:05
